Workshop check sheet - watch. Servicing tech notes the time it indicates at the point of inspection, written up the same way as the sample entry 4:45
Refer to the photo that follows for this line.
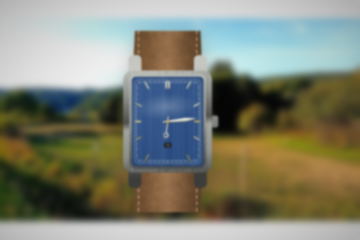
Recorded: 6:14
